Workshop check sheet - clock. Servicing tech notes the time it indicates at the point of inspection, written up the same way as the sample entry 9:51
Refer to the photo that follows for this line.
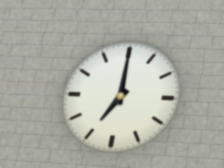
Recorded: 7:00
